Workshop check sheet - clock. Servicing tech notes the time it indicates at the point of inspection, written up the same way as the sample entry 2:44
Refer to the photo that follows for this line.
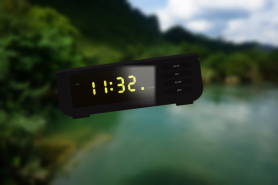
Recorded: 11:32
